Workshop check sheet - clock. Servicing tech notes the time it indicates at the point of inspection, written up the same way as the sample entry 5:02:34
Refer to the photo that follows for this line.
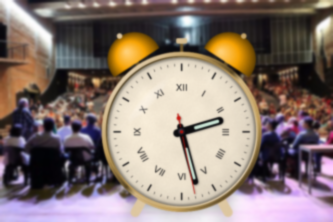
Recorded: 2:27:28
